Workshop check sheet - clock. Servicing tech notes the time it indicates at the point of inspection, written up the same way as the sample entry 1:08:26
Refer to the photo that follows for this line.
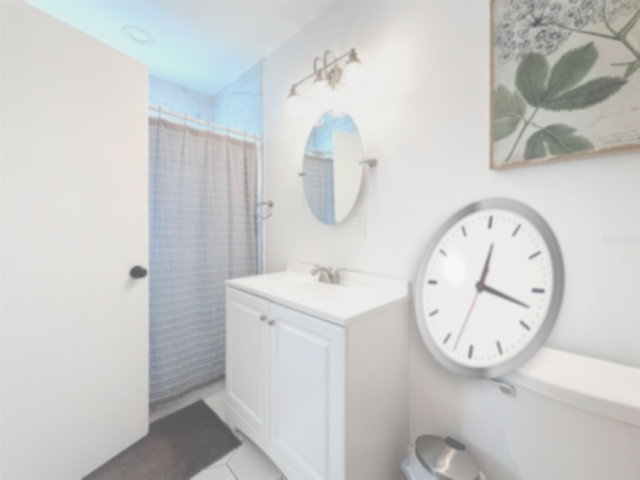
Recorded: 12:17:33
